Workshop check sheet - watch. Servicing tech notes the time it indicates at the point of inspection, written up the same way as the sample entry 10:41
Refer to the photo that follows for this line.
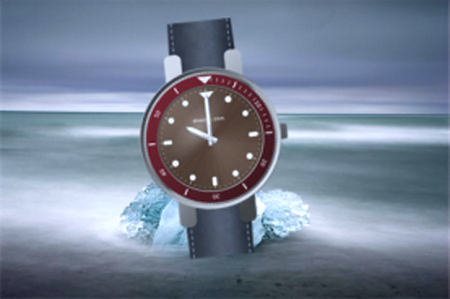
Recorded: 10:00
